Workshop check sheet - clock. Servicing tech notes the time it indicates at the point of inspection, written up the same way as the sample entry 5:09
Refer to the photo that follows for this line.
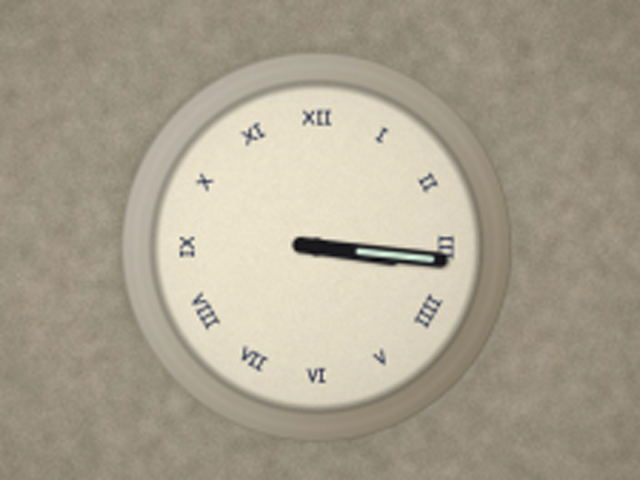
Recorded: 3:16
